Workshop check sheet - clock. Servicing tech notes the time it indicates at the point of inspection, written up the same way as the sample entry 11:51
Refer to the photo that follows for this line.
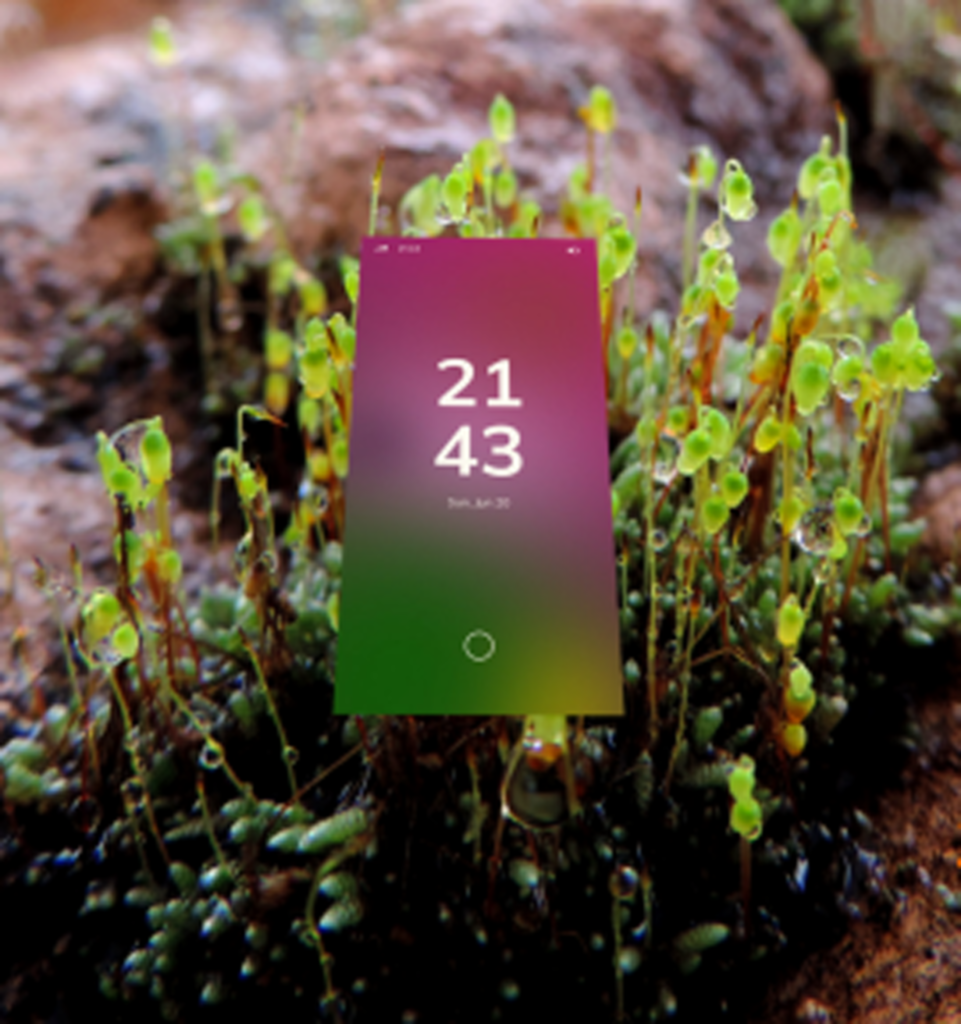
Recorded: 21:43
